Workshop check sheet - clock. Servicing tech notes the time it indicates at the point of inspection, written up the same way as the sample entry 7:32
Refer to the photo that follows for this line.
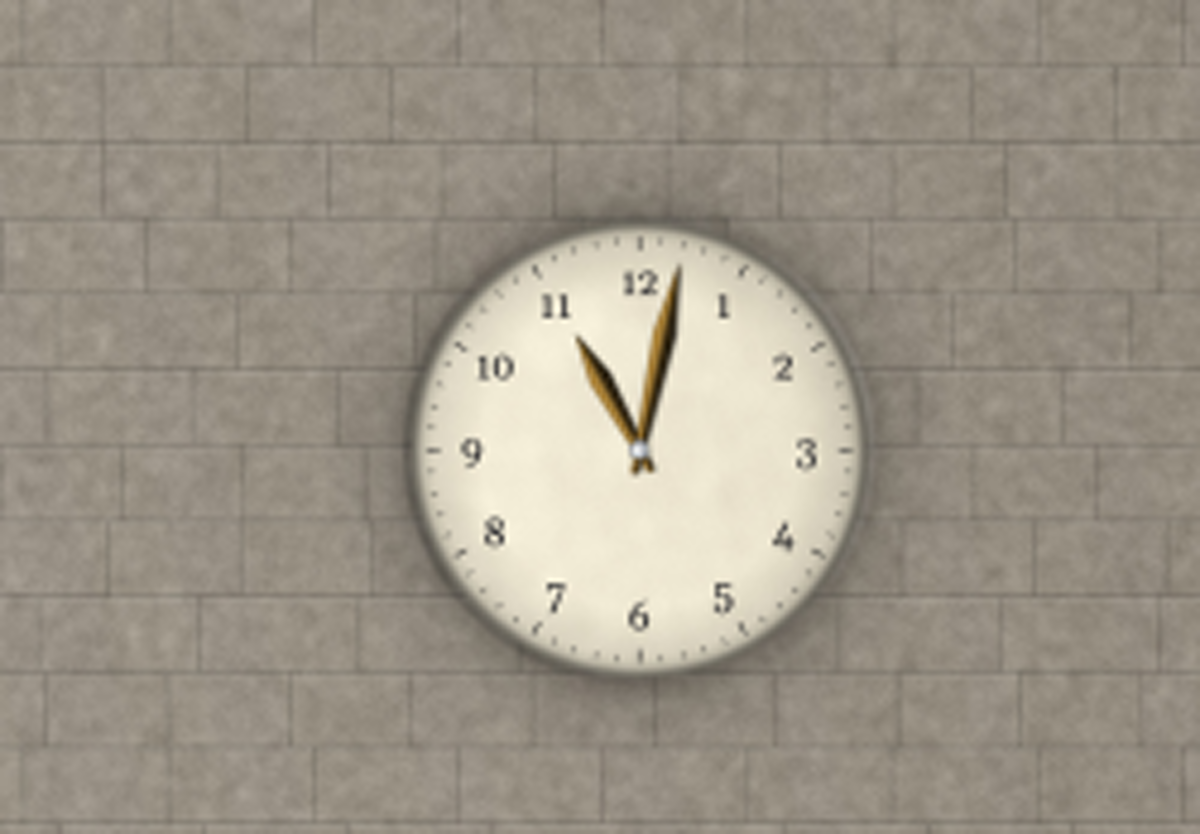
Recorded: 11:02
